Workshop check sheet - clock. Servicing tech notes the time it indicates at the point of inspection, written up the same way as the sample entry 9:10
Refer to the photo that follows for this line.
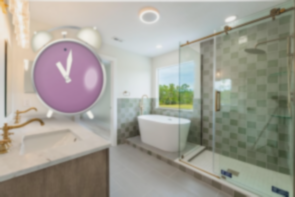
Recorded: 11:02
